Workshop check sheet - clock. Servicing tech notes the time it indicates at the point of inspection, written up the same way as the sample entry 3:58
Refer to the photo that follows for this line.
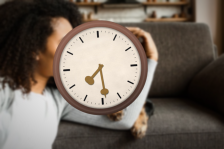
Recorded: 7:29
